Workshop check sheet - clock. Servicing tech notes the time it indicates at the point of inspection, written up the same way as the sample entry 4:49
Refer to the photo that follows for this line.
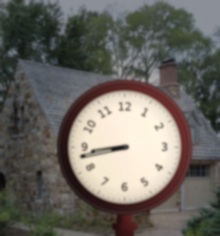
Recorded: 8:43
